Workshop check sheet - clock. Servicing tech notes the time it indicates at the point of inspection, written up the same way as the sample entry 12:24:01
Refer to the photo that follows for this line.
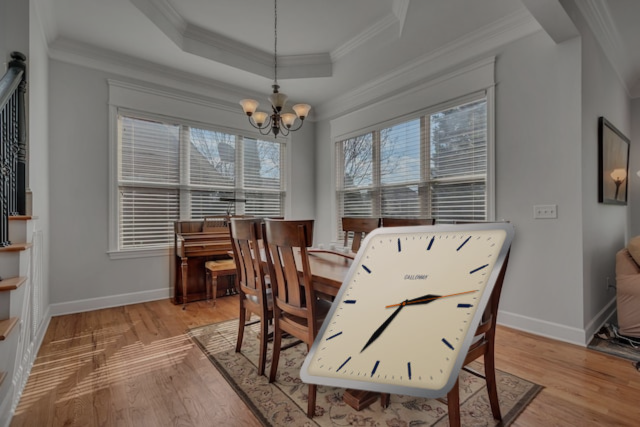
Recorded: 2:34:13
